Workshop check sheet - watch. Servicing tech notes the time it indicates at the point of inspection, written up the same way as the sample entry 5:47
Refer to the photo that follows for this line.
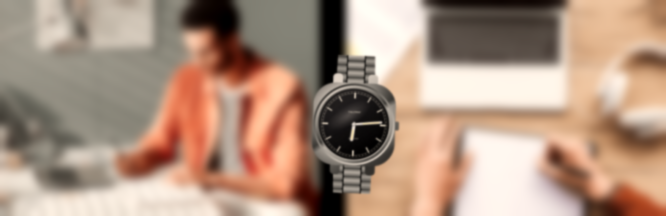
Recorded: 6:14
